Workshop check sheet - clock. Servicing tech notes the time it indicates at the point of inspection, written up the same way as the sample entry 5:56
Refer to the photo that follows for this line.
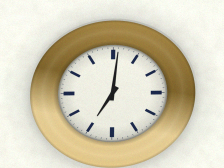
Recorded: 7:01
